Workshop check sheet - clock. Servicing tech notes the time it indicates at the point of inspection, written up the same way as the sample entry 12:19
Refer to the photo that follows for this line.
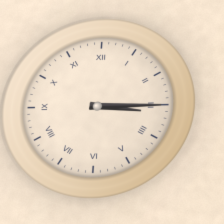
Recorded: 3:15
